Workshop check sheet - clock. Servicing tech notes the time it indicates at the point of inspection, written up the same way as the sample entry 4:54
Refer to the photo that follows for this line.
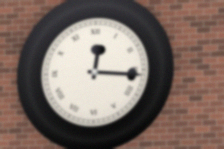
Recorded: 12:16
